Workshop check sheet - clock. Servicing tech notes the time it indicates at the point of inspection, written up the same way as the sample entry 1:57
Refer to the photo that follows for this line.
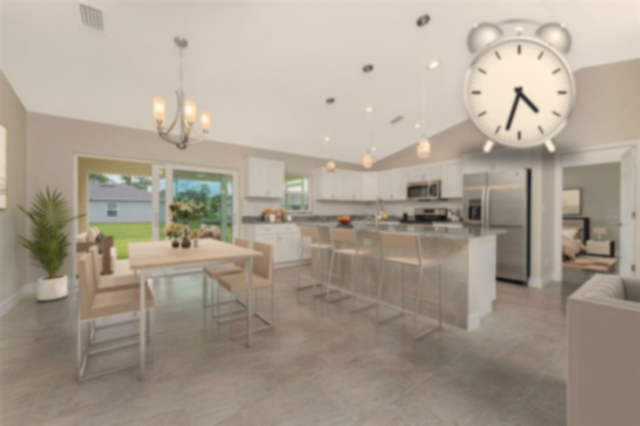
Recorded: 4:33
